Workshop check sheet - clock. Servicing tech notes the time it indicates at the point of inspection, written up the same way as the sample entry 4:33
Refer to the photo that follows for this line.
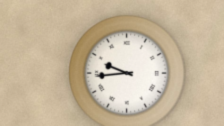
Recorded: 9:44
